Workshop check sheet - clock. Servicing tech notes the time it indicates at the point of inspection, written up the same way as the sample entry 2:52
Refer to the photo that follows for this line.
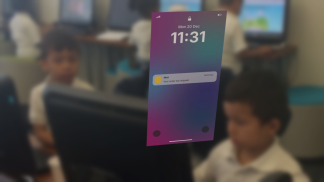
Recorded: 11:31
